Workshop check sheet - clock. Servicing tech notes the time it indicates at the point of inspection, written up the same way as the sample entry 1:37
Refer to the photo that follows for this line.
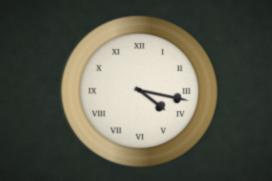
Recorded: 4:17
